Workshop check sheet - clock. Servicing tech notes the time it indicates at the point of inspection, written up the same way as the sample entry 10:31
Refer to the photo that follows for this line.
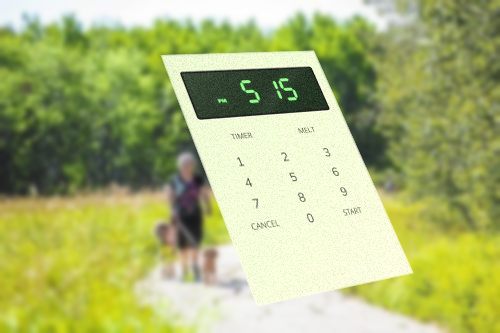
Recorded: 5:15
